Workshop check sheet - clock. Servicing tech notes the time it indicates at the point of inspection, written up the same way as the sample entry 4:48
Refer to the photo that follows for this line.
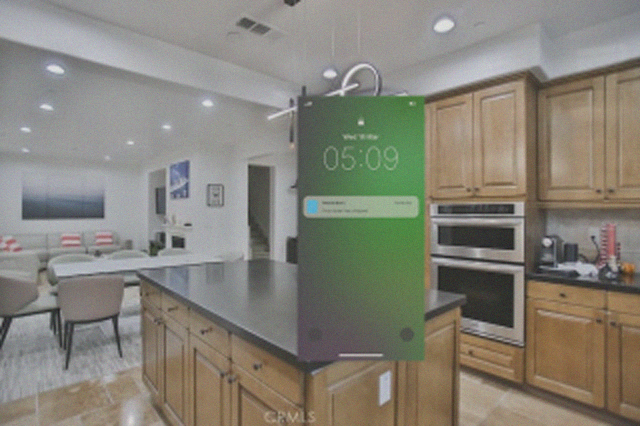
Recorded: 5:09
